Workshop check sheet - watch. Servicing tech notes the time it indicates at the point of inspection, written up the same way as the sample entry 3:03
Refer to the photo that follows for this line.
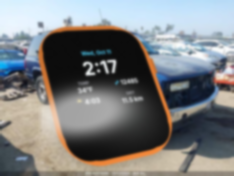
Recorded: 2:17
